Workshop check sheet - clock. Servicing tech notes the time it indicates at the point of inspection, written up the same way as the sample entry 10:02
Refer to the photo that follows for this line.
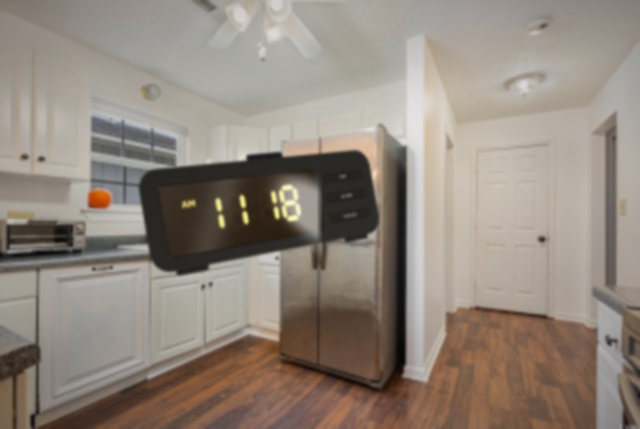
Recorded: 11:18
